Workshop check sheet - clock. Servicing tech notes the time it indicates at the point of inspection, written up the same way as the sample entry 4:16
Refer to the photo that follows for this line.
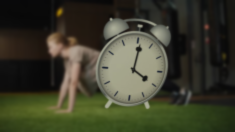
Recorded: 4:01
